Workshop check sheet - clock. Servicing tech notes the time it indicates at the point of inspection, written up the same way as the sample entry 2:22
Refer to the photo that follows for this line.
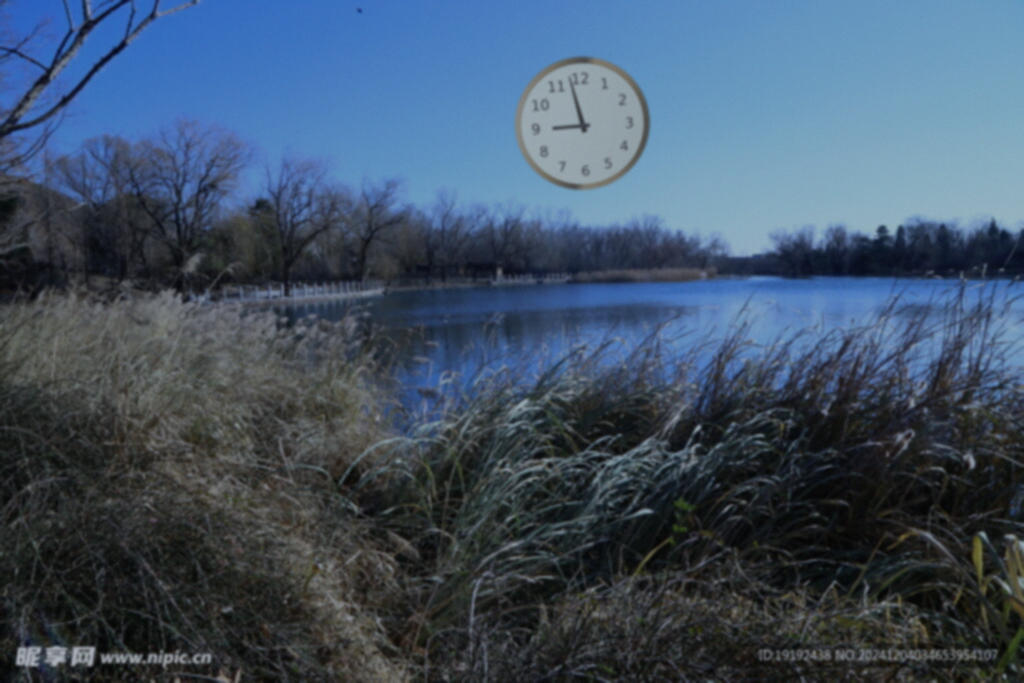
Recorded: 8:58
